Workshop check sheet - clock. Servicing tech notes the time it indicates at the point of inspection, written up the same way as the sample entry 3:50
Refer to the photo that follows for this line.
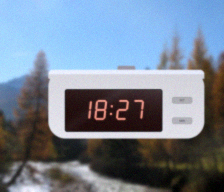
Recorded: 18:27
